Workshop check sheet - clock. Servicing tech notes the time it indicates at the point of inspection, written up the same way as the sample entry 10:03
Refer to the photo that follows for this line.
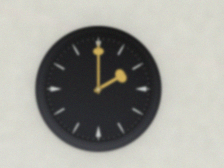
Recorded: 2:00
